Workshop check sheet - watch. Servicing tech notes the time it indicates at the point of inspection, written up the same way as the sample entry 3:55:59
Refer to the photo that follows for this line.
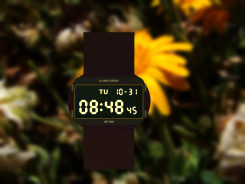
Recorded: 8:48:45
